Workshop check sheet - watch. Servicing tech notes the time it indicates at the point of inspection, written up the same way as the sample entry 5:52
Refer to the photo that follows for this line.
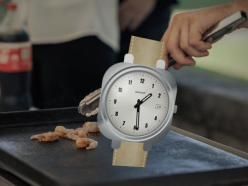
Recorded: 1:29
